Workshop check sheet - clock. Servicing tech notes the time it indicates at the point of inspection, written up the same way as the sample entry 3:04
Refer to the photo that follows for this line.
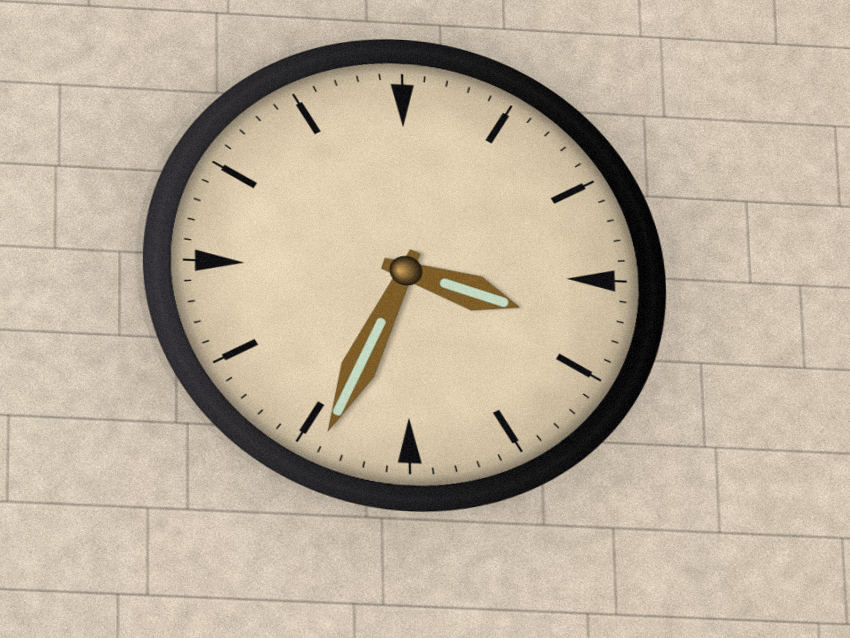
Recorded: 3:34
